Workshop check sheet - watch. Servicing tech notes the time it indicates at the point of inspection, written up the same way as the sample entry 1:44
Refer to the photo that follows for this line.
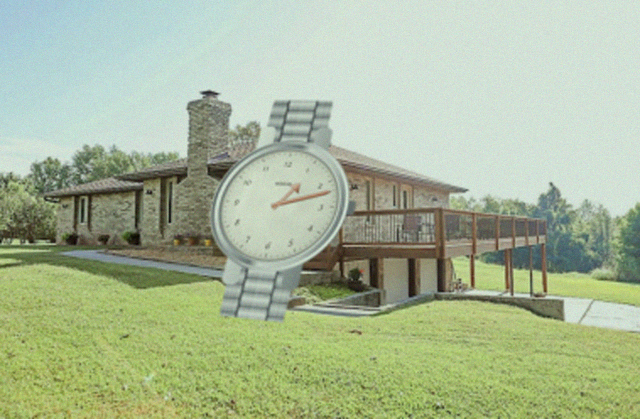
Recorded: 1:12
